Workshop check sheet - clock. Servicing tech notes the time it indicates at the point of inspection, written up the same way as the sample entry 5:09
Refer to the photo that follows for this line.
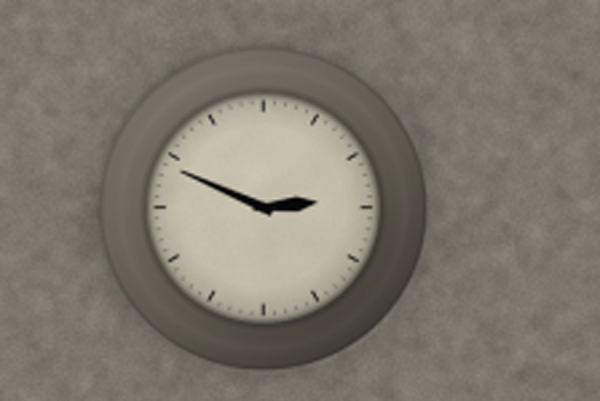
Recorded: 2:49
